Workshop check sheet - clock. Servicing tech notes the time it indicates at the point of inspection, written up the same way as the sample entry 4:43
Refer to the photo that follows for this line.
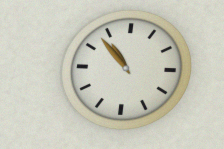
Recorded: 10:53
